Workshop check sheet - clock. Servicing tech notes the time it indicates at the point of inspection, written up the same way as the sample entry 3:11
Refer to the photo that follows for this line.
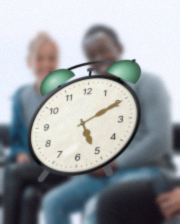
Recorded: 5:10
